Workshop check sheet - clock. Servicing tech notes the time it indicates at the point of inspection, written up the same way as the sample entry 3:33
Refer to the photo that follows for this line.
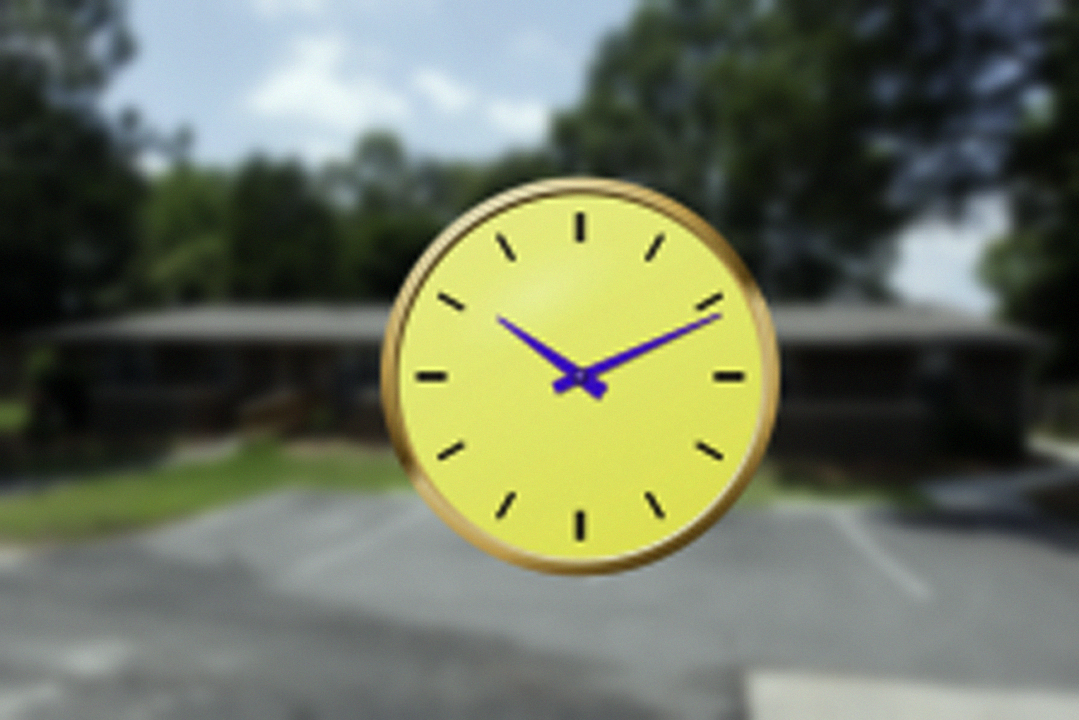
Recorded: 10:11
